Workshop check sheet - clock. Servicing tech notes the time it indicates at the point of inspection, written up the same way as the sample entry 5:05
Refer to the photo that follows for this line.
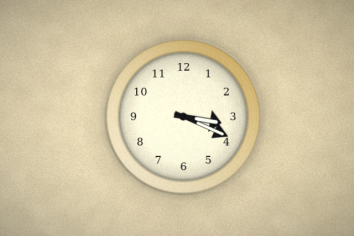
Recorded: 3:19
